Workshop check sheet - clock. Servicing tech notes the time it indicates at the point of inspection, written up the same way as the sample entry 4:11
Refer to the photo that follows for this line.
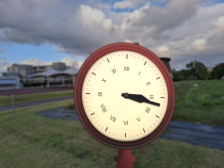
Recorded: 3:17
